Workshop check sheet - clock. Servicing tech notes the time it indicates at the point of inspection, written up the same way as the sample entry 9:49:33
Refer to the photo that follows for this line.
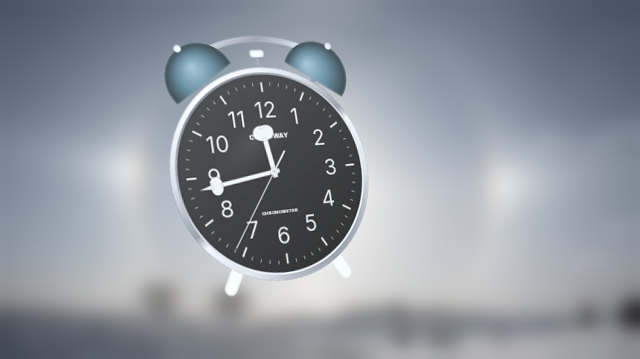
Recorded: 11:43:36
